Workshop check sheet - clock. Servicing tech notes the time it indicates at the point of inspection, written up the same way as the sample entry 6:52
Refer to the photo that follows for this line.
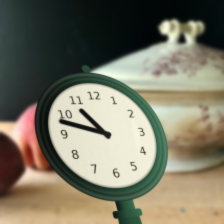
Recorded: 10:48
